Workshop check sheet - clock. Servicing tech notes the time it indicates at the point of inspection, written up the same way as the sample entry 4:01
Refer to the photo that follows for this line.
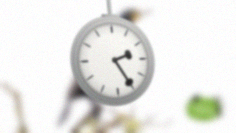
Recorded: 2:25
